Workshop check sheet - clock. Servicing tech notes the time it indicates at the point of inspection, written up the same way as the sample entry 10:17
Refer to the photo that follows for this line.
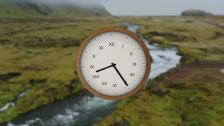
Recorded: 8:25
